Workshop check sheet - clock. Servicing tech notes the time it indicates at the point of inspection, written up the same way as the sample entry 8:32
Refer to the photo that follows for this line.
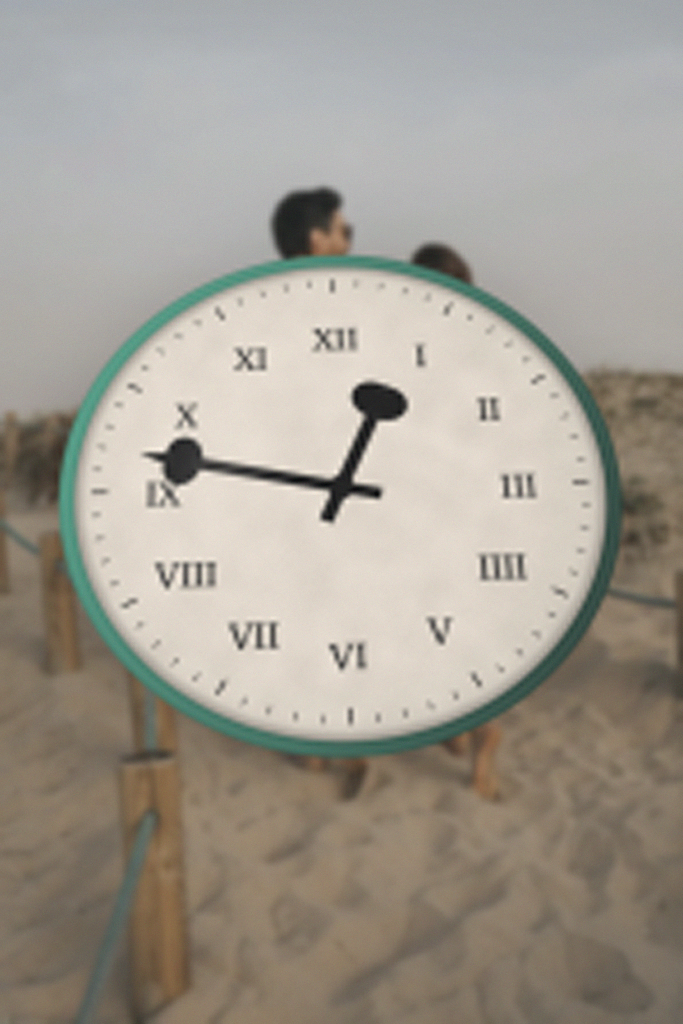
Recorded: 12:47
